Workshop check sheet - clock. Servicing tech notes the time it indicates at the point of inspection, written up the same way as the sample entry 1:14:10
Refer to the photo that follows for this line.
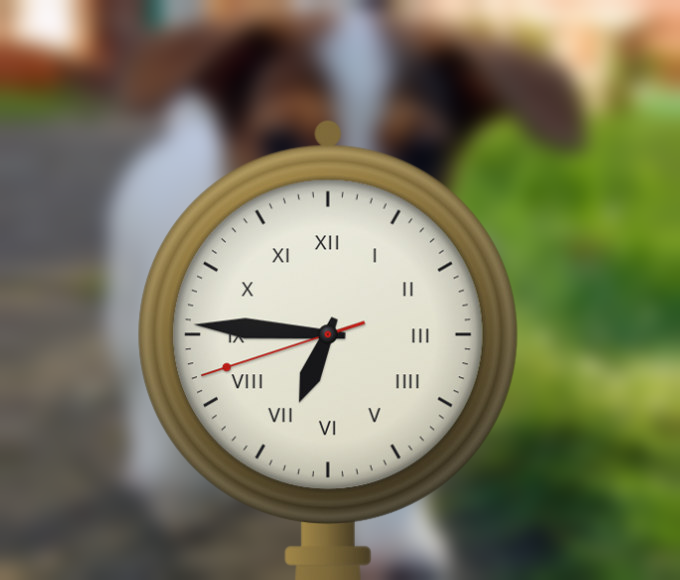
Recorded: 6:45:42
